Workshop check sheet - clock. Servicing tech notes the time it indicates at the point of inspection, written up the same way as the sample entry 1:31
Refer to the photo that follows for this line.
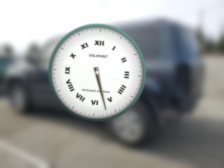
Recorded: 5:27
